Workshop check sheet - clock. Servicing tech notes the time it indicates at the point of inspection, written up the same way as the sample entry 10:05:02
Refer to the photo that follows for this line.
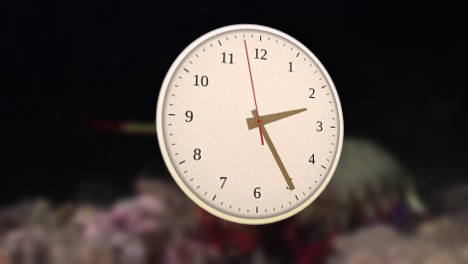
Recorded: 2:24:58
